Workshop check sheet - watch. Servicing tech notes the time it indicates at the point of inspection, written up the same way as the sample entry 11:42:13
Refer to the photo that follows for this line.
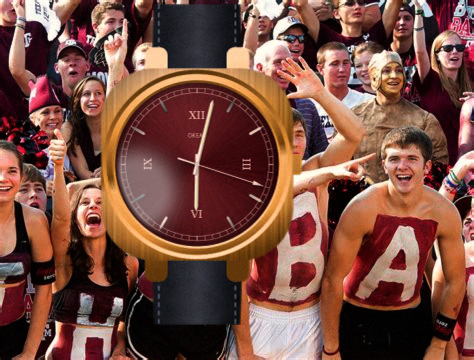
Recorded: 6:02:18
